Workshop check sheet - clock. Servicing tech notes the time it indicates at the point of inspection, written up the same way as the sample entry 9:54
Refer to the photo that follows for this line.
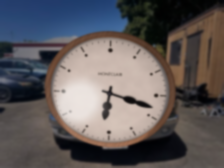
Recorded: 6:18
